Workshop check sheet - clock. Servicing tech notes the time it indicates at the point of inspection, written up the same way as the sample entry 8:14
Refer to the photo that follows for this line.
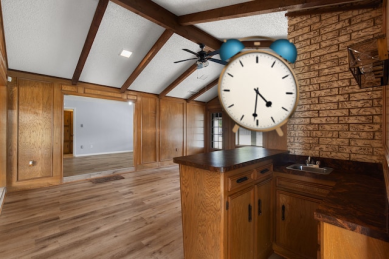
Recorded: 4:31
